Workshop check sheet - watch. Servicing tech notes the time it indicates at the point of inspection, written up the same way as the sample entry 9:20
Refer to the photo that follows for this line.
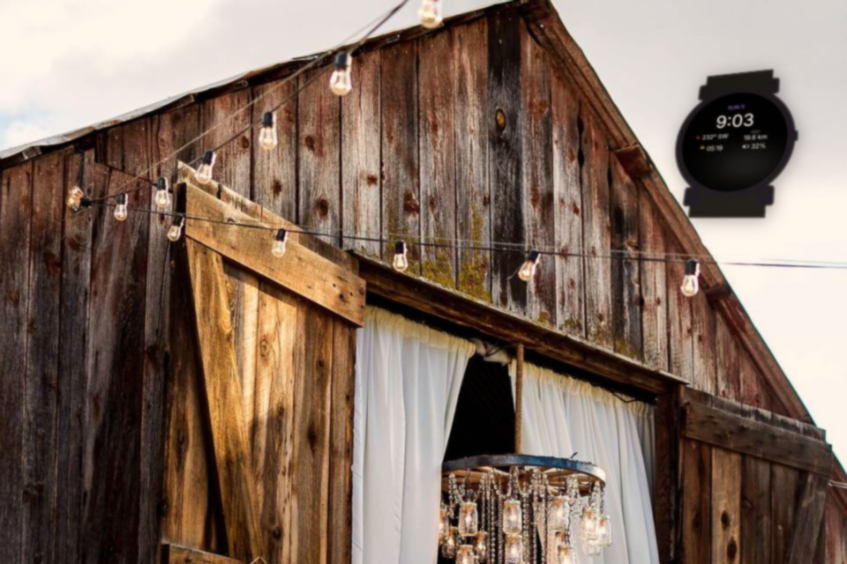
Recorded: 9:03
